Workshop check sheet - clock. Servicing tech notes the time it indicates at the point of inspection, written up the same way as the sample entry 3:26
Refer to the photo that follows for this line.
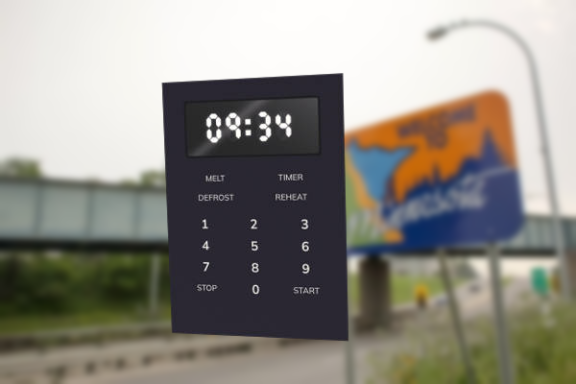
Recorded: 9:34
